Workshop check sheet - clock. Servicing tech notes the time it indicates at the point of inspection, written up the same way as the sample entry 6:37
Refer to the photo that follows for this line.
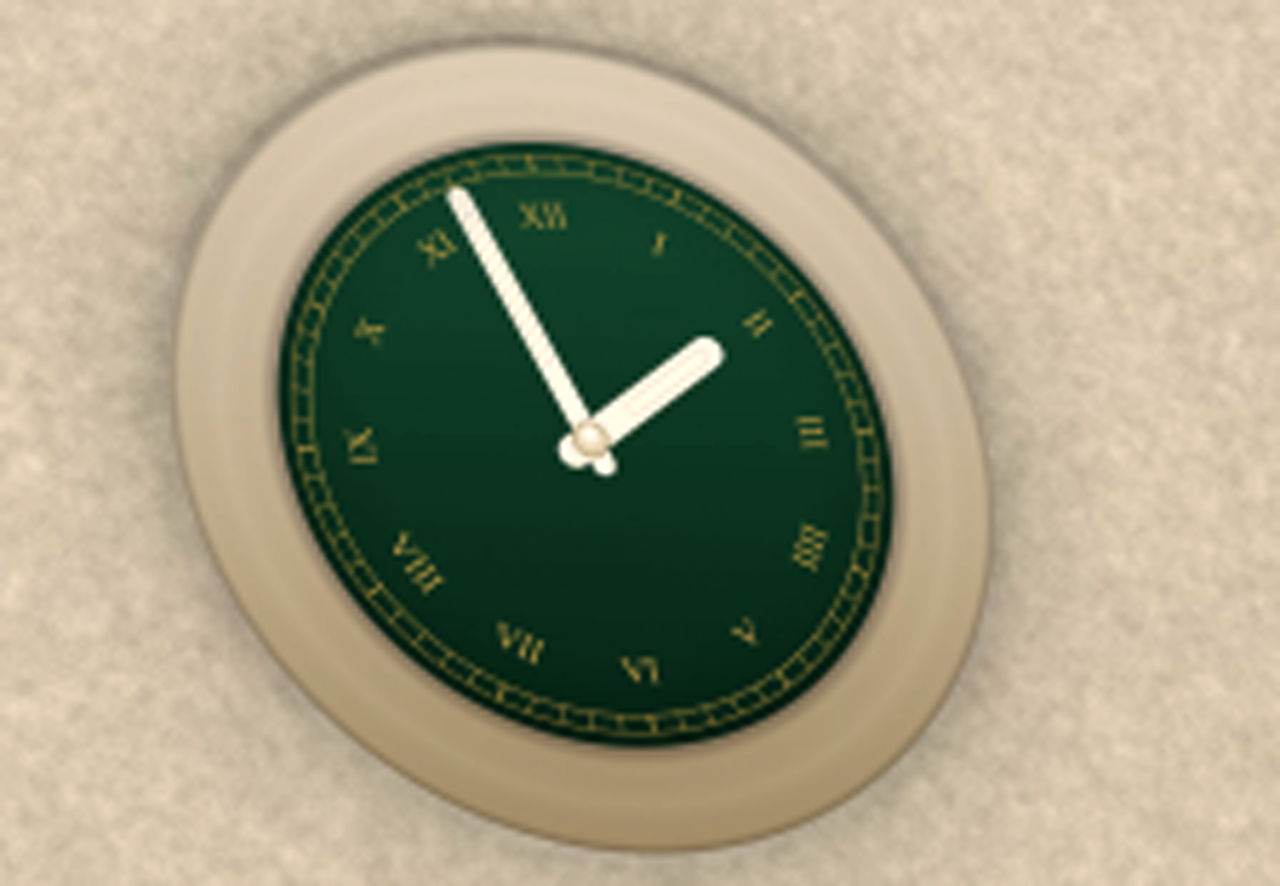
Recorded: 1:57
